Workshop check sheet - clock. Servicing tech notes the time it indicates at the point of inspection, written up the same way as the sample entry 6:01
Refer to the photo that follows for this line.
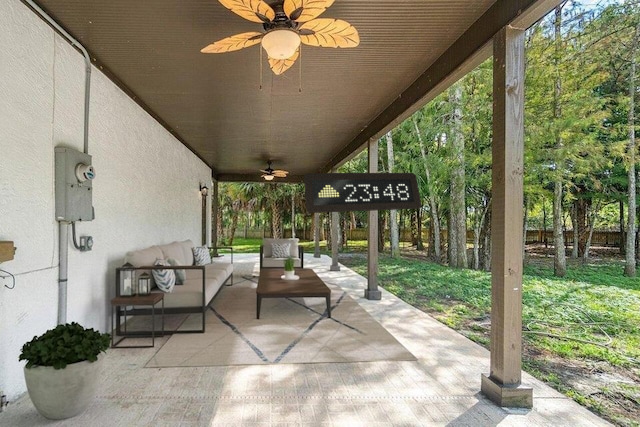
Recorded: 23:48
